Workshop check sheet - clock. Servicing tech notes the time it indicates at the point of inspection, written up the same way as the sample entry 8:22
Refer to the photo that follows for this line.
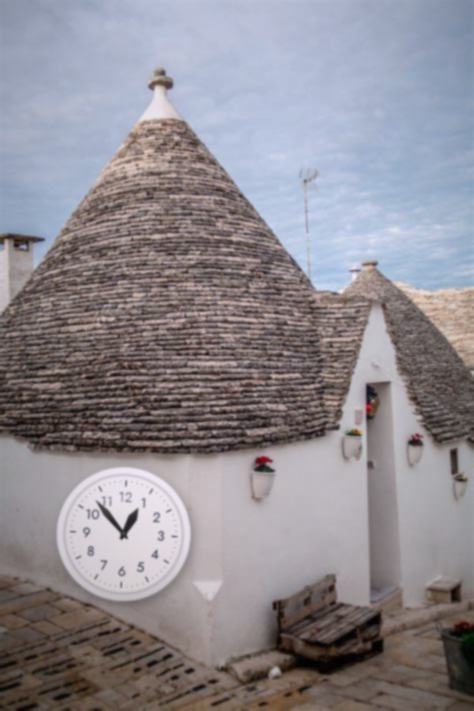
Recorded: 12:53
